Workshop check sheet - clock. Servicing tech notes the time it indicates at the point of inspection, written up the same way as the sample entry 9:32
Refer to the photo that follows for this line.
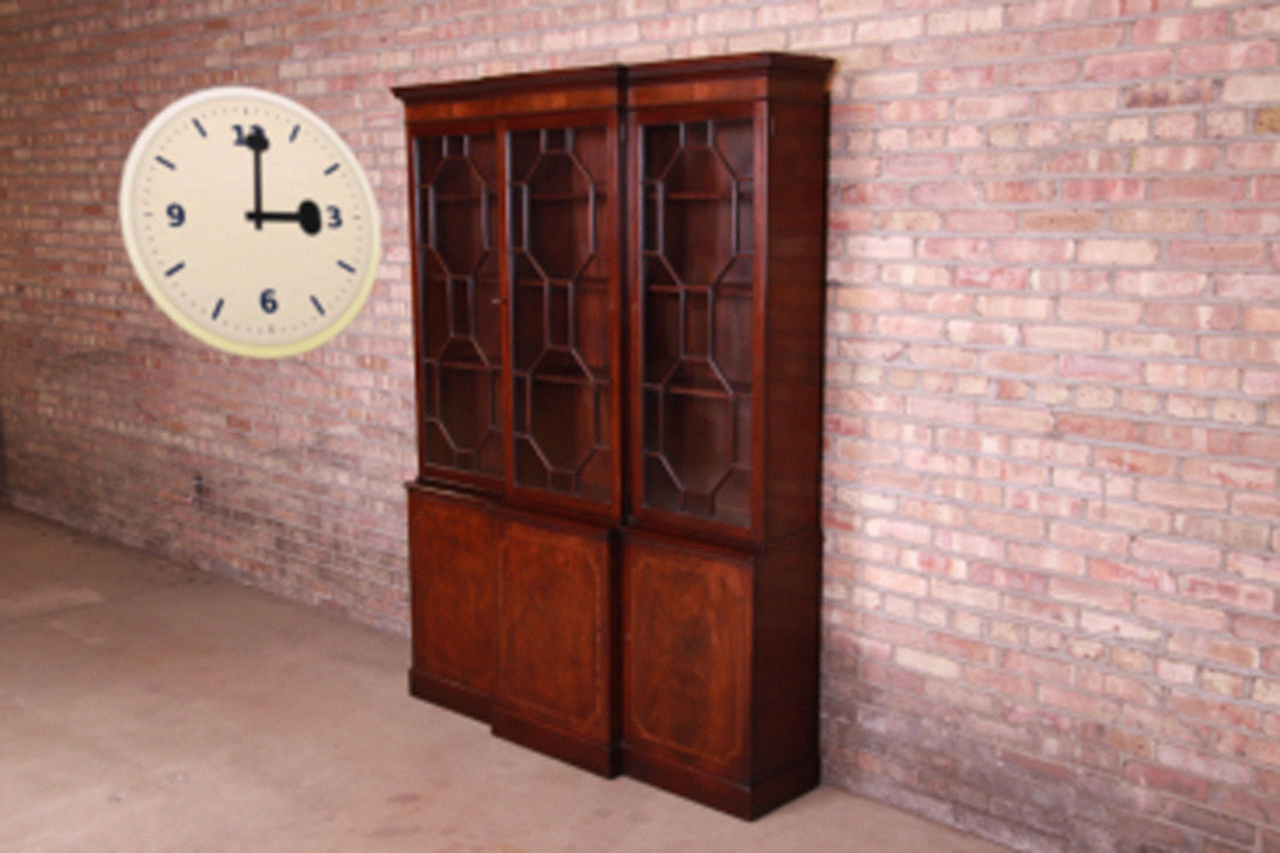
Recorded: 3:01
